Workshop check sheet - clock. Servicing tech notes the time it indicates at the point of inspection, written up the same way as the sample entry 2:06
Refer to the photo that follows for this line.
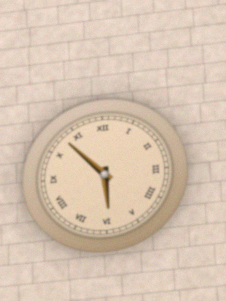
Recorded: 5:53
